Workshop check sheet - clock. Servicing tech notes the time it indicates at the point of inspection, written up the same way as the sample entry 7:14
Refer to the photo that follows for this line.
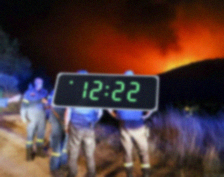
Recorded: 12:22
